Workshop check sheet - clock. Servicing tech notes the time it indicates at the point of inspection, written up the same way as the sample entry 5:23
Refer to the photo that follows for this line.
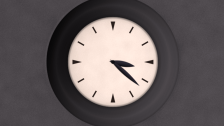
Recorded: 3:22
